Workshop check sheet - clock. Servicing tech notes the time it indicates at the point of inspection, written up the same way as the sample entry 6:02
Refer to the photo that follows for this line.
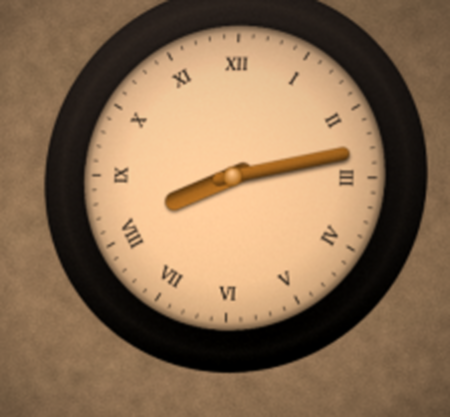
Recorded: 8:13
